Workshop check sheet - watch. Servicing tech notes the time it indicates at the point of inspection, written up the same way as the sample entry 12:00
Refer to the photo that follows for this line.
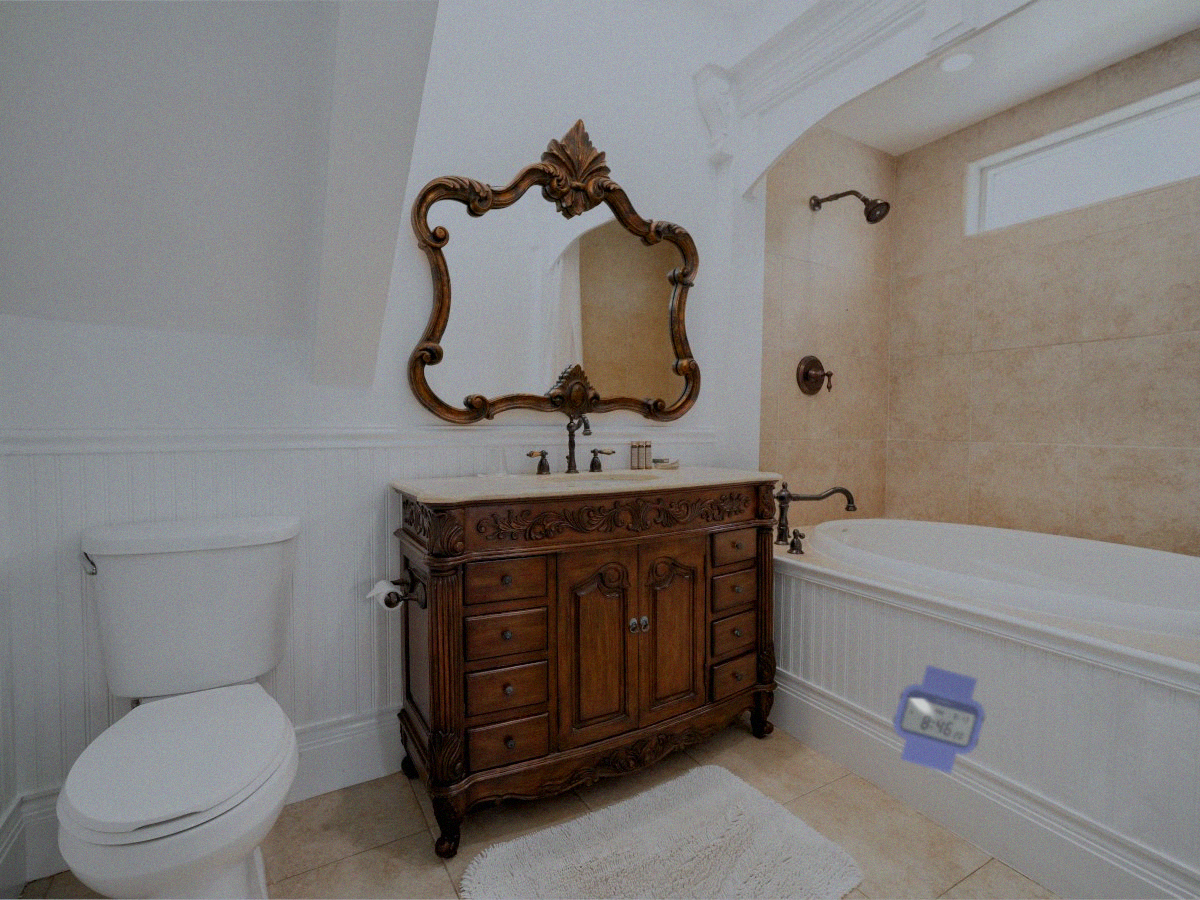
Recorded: 8:46
